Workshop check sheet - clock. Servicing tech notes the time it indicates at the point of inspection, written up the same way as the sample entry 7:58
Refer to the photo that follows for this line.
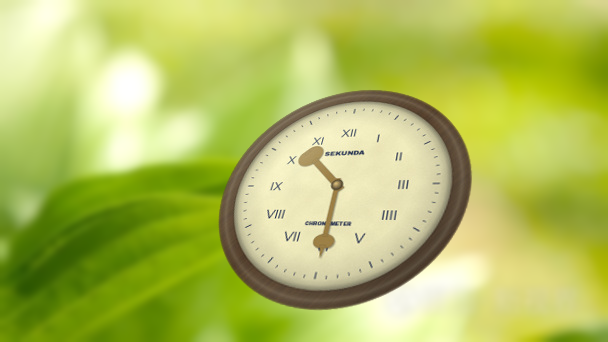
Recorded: 10:30
